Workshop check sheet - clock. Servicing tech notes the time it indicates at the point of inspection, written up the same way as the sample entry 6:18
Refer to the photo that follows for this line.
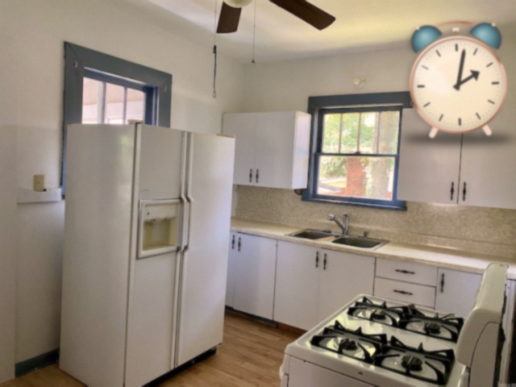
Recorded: 2:02
